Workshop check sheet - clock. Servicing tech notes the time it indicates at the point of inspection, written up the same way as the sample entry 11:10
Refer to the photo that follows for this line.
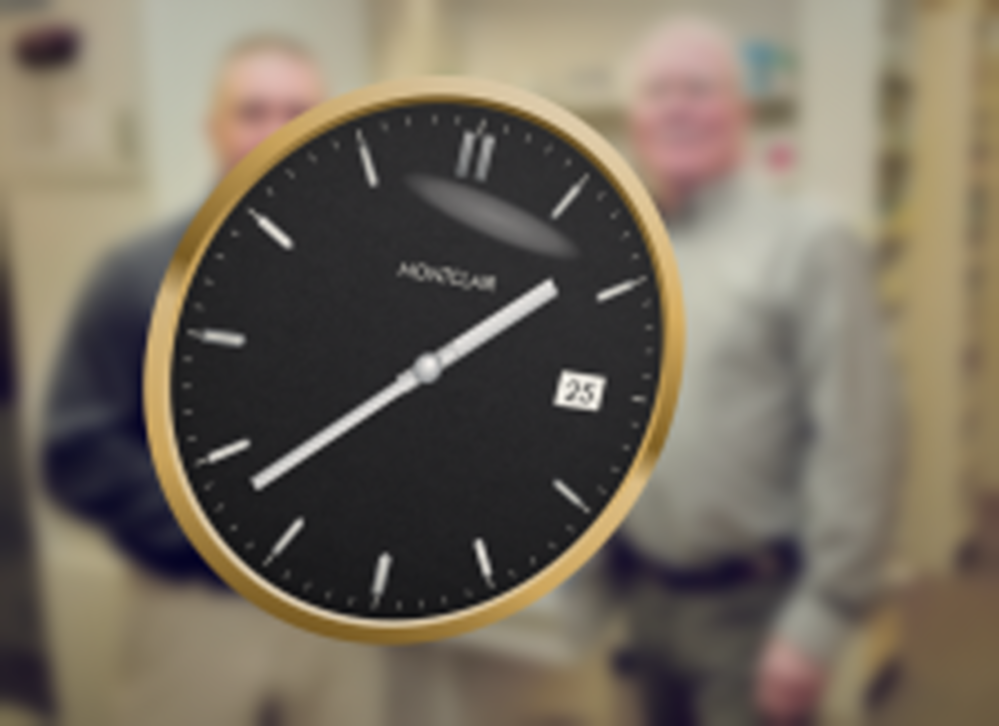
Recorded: 1:38
